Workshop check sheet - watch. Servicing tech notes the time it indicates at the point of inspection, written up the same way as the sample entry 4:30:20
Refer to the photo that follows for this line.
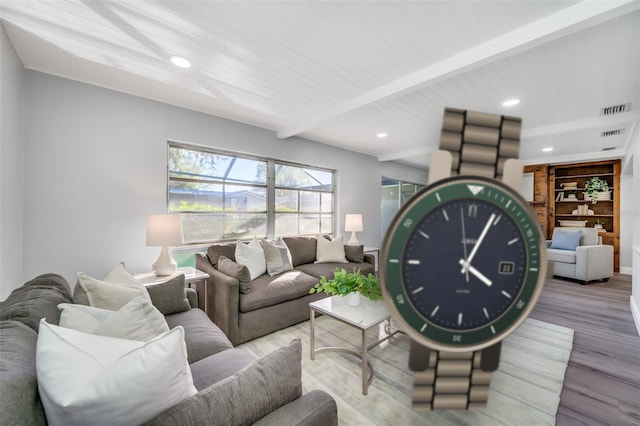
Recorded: 4:03:58
